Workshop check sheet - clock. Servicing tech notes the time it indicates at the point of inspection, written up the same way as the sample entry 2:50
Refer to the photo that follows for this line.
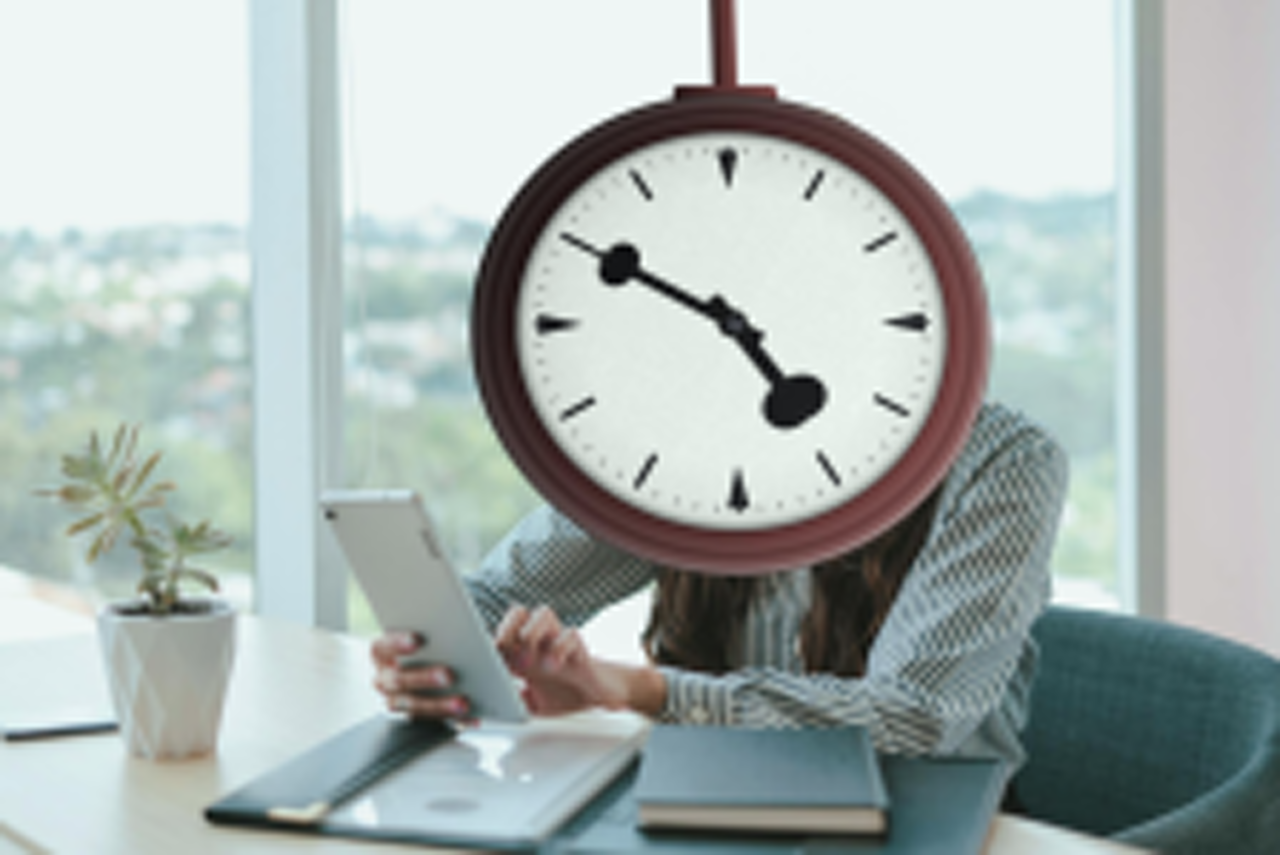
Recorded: 4:50
